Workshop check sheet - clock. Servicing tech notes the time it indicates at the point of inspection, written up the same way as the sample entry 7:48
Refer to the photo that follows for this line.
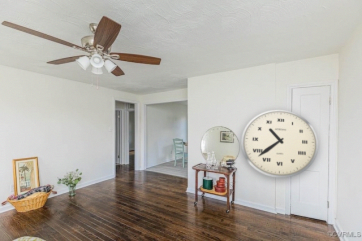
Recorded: 10:38
